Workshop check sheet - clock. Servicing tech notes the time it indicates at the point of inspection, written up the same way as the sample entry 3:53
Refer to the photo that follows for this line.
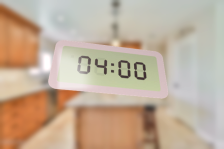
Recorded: 4:00
